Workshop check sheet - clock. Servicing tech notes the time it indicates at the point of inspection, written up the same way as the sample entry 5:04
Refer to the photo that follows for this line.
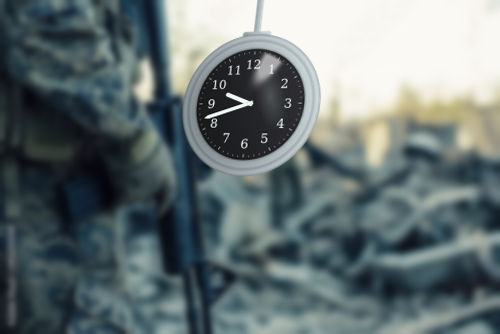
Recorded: 9:42
